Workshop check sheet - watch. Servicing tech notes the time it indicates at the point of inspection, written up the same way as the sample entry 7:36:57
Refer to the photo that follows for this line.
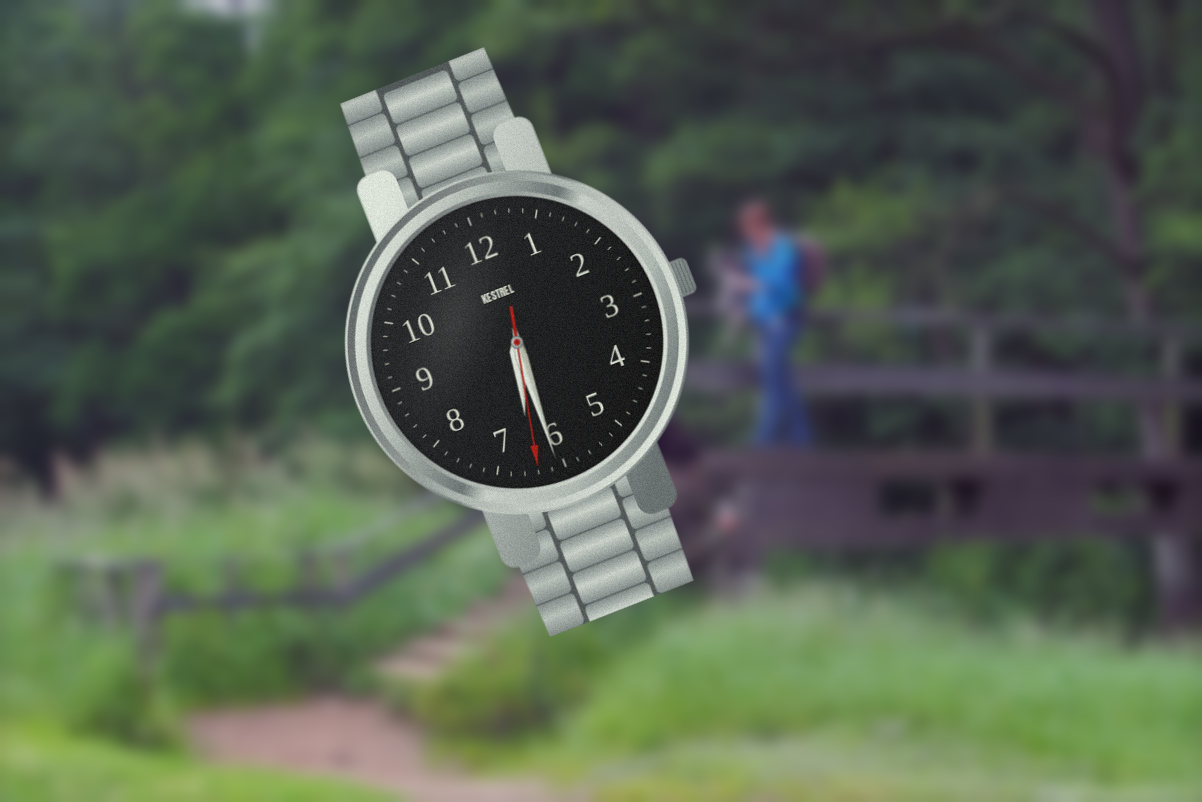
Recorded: 6:30:32
